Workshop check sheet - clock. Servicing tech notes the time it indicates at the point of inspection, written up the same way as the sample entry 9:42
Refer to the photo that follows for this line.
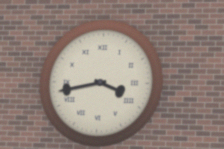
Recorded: 3:43
